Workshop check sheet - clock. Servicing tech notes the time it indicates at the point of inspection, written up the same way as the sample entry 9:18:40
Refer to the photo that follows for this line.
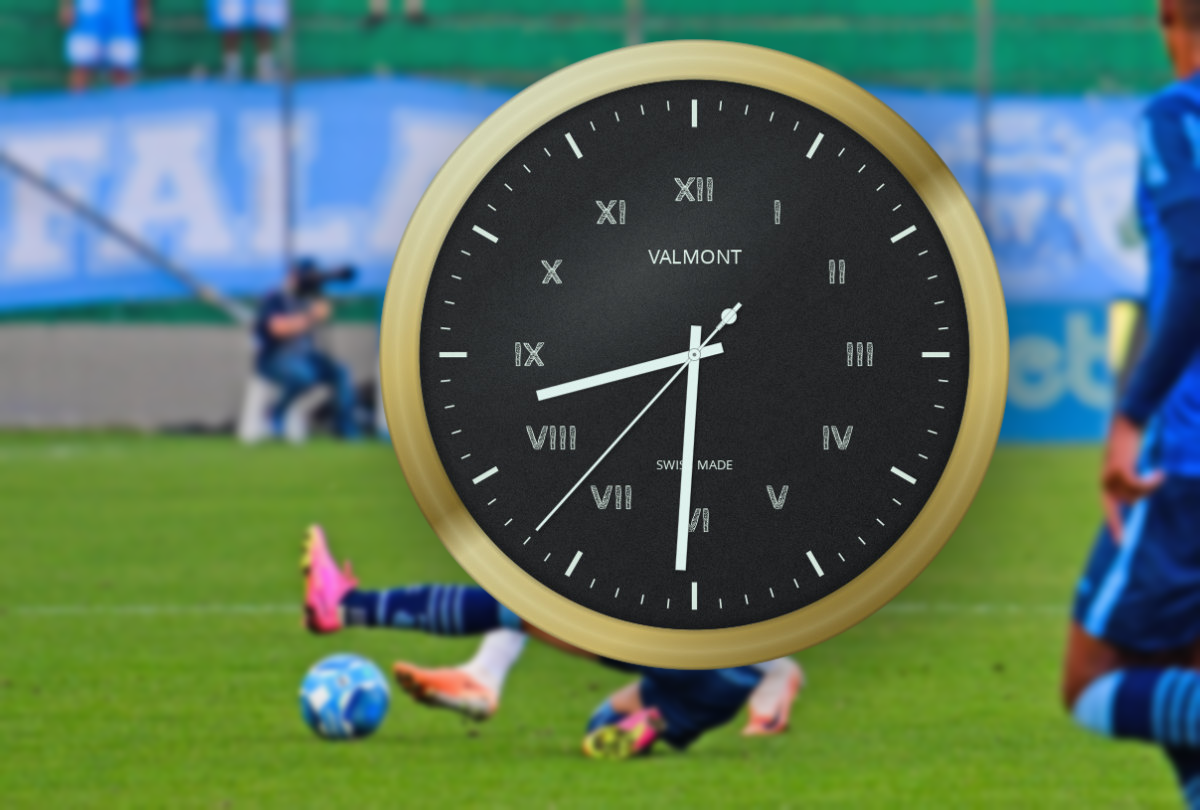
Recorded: 8:30:37
